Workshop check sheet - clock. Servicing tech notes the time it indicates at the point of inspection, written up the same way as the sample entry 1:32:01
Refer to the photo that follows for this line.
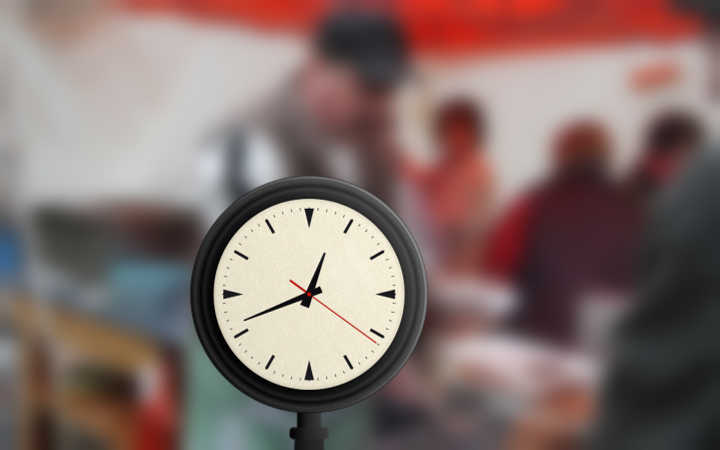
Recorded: 12:41:21
